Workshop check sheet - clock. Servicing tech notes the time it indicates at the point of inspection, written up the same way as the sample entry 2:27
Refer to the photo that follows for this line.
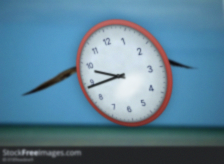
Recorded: 9:44
